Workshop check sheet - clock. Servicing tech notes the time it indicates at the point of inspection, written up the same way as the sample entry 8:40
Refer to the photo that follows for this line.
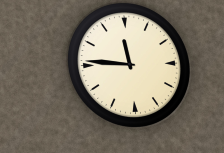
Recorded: 11:46
